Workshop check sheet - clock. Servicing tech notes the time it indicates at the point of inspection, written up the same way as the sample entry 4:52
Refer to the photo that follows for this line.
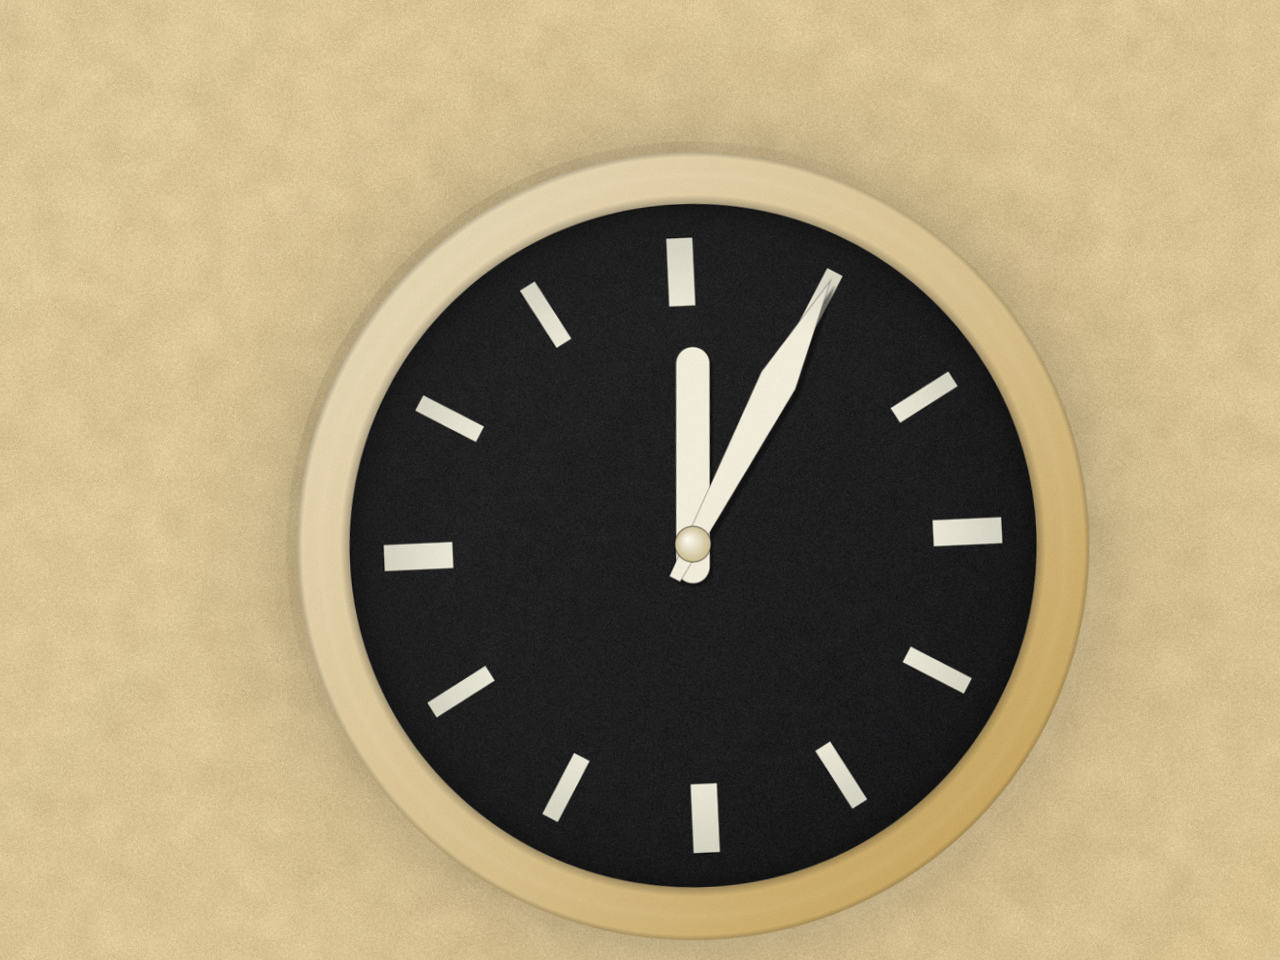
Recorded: 12:05
